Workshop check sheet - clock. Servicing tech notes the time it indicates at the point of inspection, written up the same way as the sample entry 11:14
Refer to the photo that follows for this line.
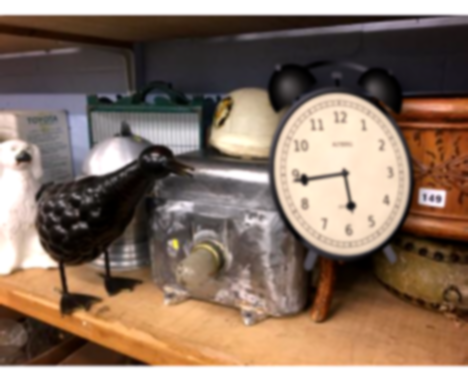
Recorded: 5:44
